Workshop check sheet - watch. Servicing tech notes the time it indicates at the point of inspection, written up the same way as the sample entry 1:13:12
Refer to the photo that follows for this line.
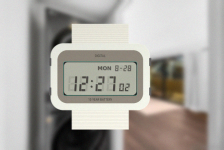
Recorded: 12:27:02
